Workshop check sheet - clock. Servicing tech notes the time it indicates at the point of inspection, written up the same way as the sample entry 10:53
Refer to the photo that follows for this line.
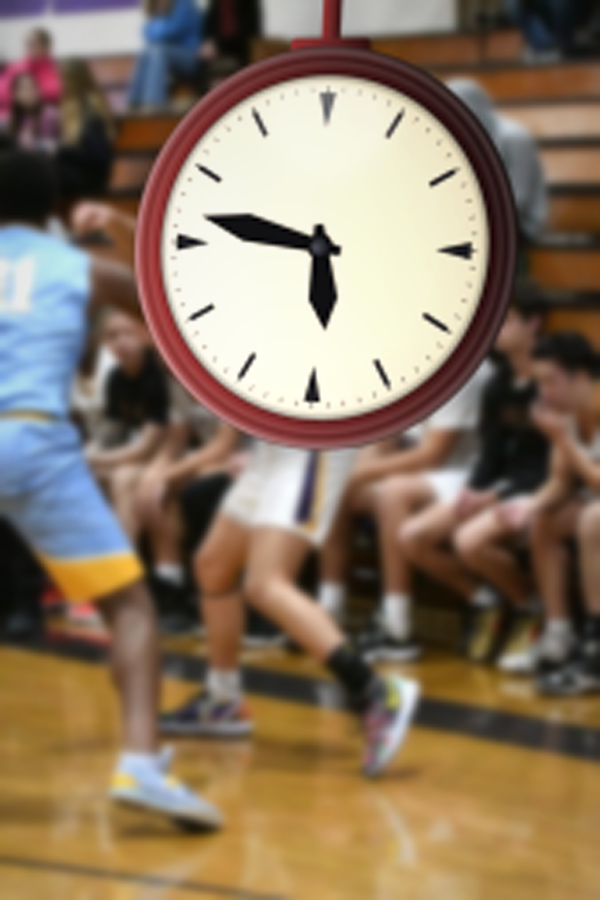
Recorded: 5:47
